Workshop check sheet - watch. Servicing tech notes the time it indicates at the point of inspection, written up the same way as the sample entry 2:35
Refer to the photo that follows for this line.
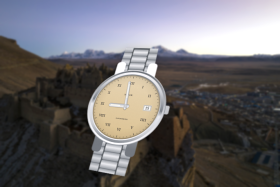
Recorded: 8:59
